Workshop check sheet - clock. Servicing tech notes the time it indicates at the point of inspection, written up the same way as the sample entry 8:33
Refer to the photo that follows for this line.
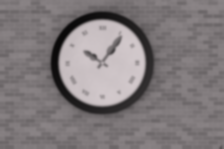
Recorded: 10:06
